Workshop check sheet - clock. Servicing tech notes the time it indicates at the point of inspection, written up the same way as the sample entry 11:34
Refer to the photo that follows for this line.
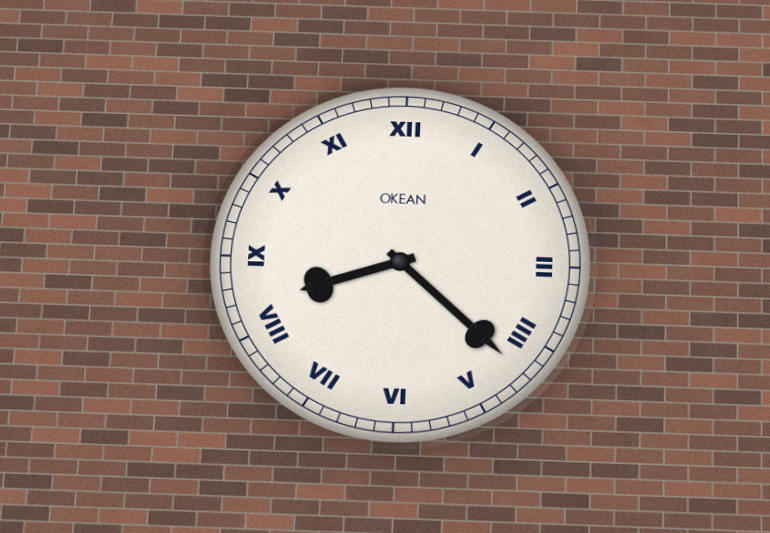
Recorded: 8:22
